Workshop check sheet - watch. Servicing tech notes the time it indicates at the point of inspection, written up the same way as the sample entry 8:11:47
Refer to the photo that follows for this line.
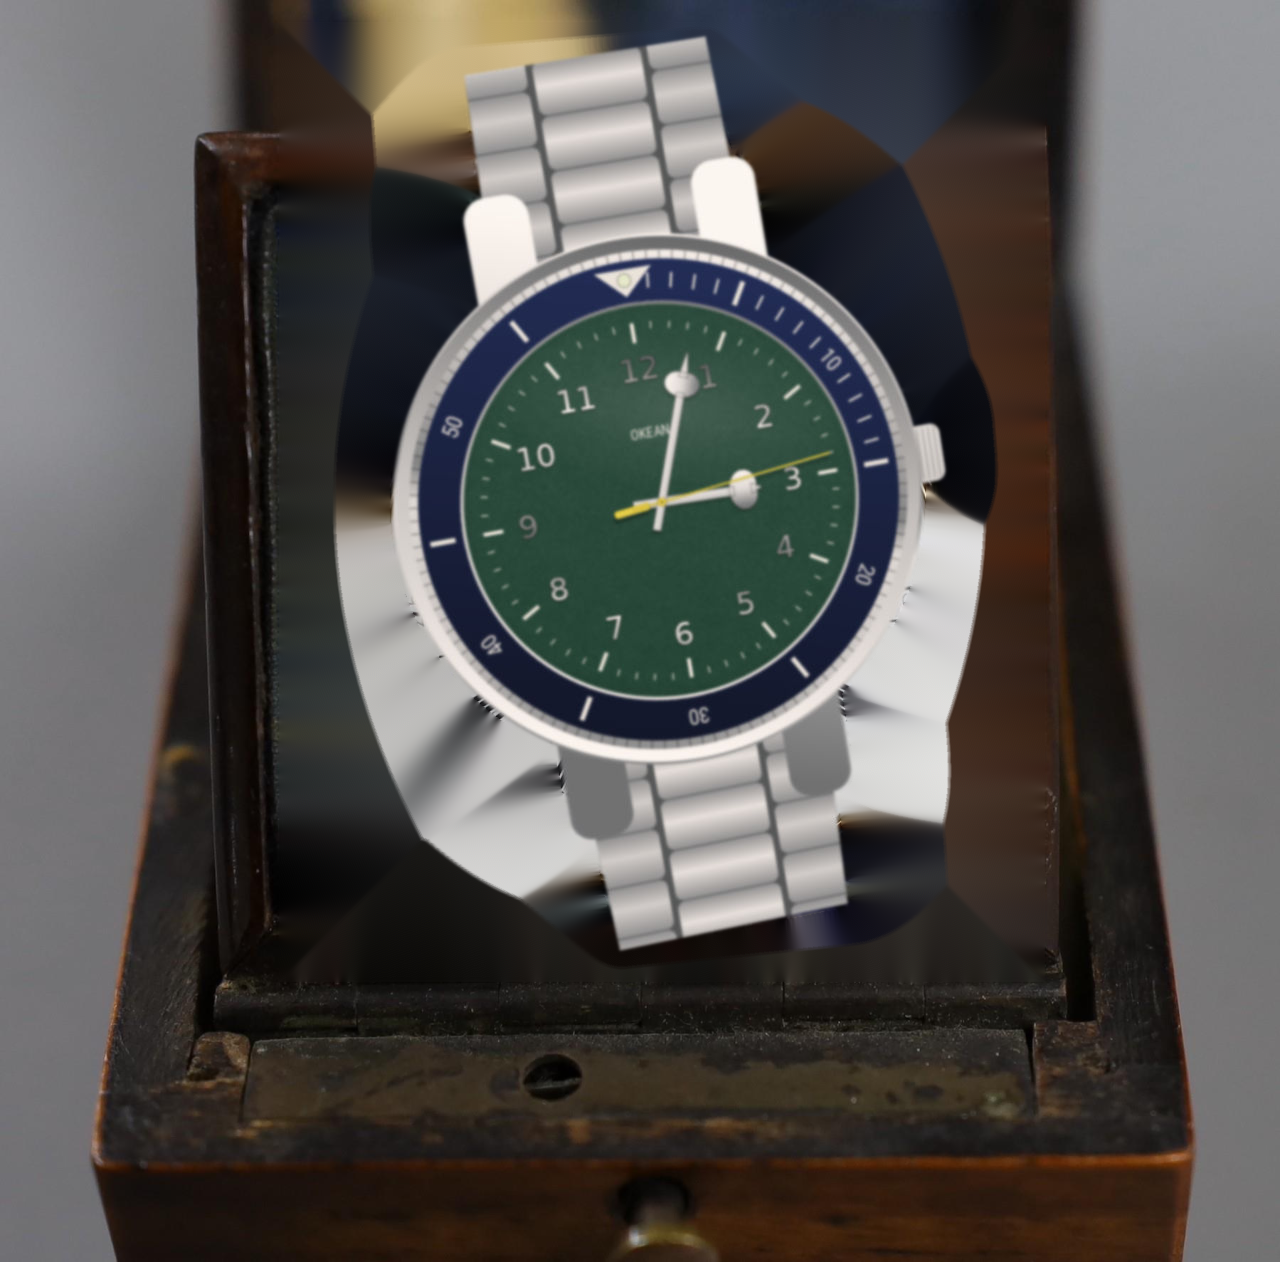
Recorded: 3:03:14
